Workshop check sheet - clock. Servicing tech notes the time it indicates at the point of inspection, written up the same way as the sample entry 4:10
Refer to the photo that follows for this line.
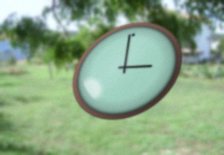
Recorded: 2:59
